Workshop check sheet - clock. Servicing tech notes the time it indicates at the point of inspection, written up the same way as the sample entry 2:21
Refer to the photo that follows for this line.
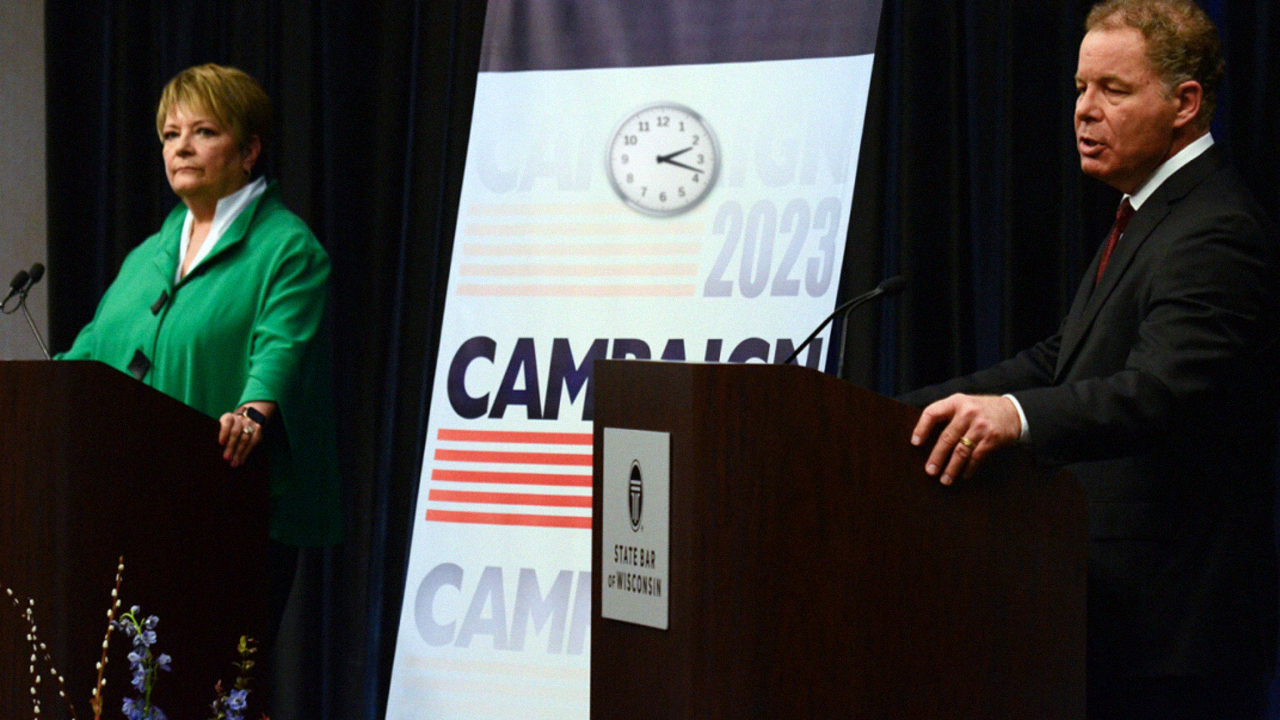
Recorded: 2:18
